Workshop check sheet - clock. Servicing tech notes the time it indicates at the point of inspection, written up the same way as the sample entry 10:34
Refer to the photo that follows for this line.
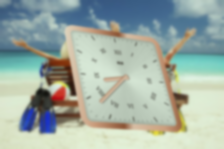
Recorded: 8:38
